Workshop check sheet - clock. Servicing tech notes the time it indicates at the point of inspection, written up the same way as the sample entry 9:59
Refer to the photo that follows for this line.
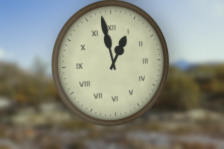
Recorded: 12:58
